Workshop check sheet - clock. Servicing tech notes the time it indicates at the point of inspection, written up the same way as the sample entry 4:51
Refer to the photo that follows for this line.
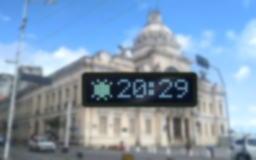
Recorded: 20:29
